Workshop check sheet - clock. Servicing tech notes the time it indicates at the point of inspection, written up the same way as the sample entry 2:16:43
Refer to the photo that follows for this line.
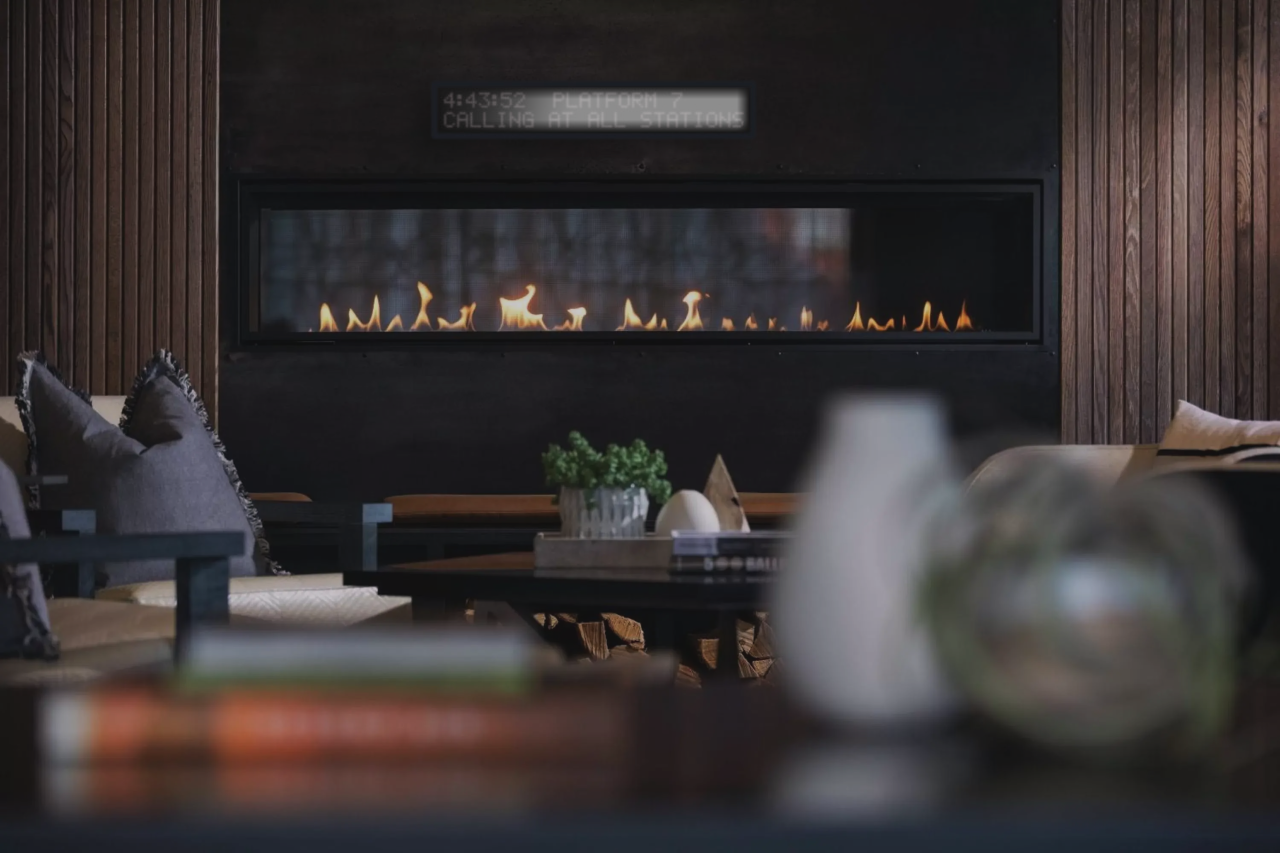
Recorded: 4:43:52
